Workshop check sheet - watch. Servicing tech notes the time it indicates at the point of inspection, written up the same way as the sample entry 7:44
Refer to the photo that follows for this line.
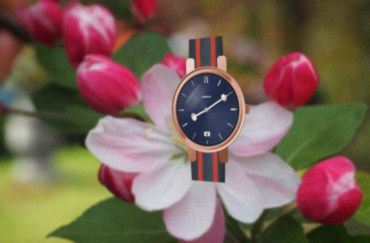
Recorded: 8:10
